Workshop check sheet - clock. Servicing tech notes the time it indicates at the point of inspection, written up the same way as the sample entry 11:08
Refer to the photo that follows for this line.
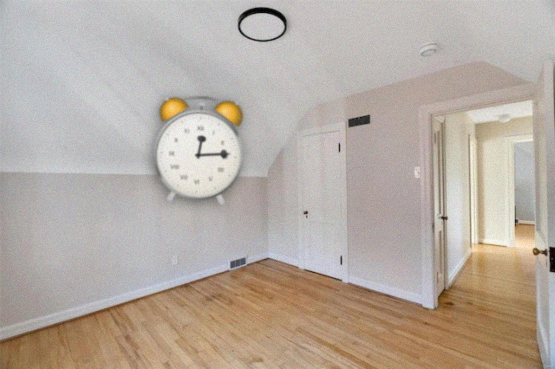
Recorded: 12:14
